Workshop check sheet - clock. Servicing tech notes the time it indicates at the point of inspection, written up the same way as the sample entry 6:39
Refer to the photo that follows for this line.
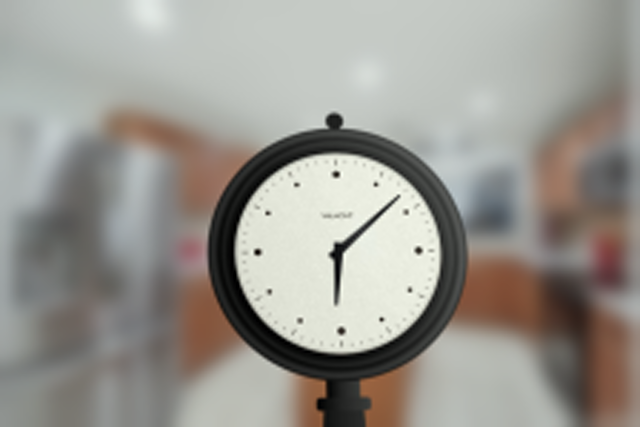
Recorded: 6:08
